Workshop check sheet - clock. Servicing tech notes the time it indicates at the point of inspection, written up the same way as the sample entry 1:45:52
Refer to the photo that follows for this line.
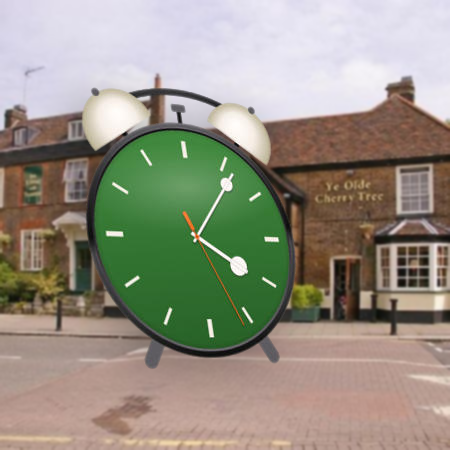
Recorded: 4:06:26
